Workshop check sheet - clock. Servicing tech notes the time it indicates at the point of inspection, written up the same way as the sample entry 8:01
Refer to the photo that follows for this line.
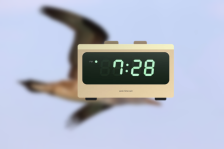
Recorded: 7:28
